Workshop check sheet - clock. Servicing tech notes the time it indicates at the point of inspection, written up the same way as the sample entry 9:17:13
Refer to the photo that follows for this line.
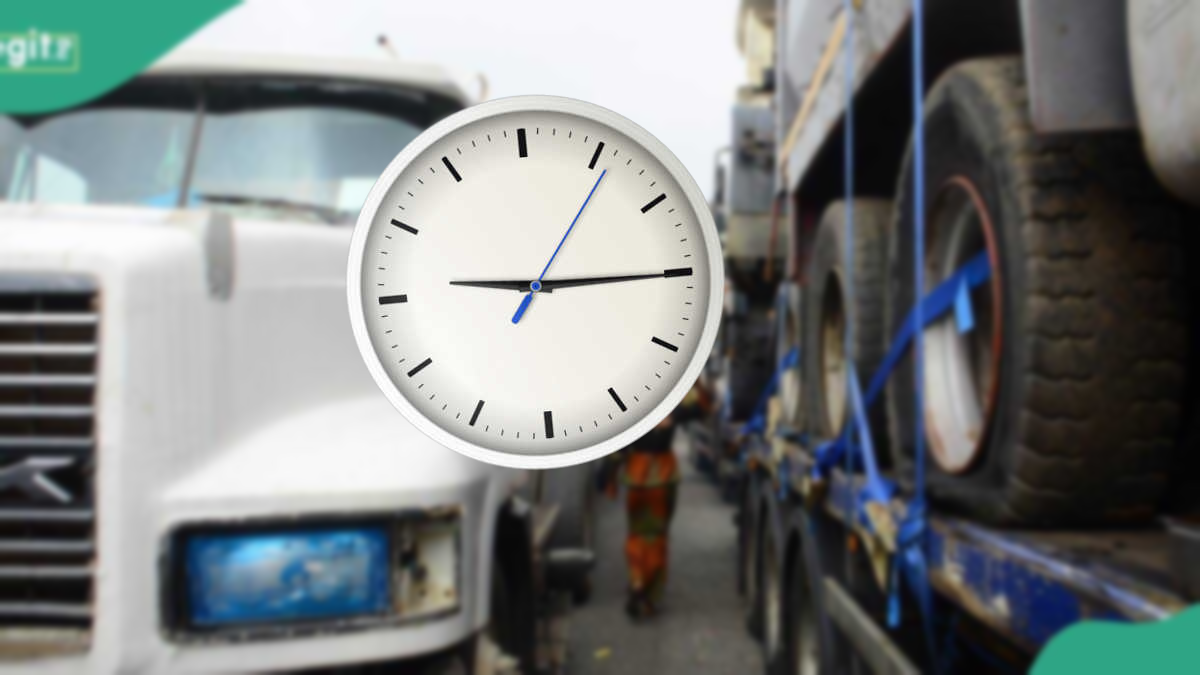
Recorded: 9:15:06
